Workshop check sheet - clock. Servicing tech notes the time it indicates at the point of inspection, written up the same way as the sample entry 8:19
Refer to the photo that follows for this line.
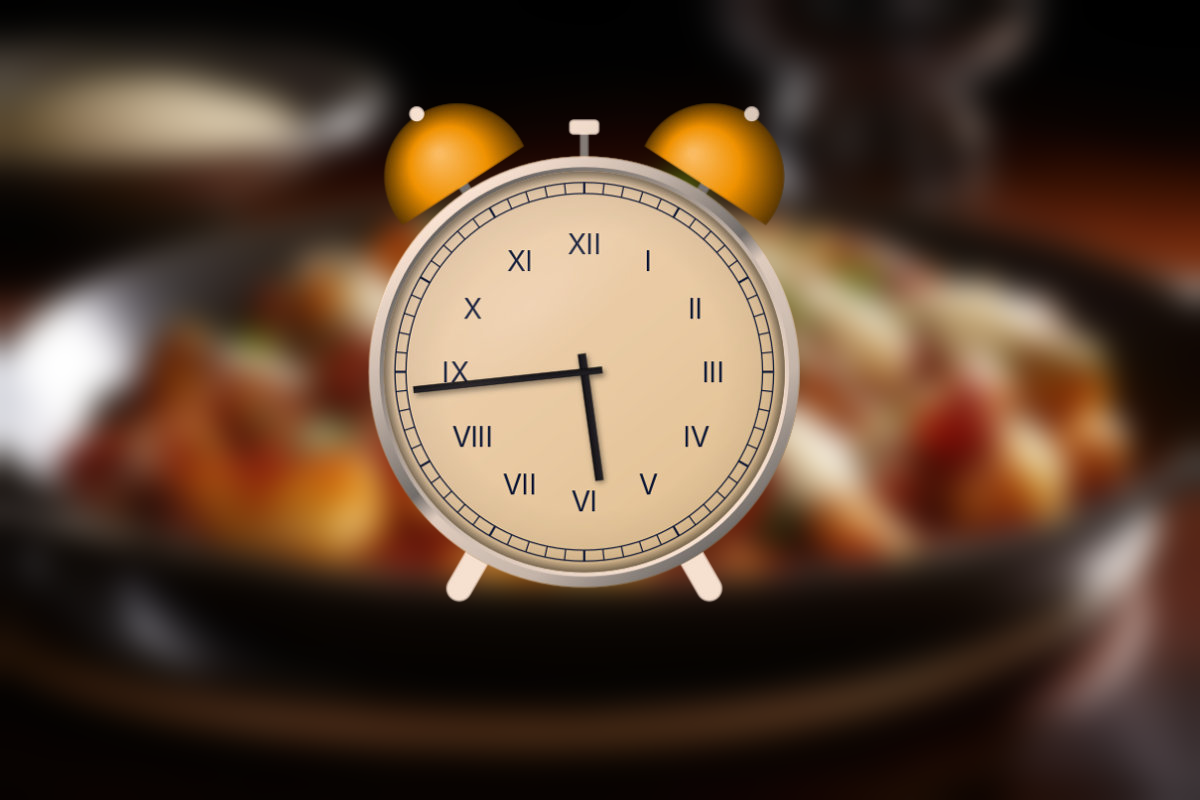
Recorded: 5:44
